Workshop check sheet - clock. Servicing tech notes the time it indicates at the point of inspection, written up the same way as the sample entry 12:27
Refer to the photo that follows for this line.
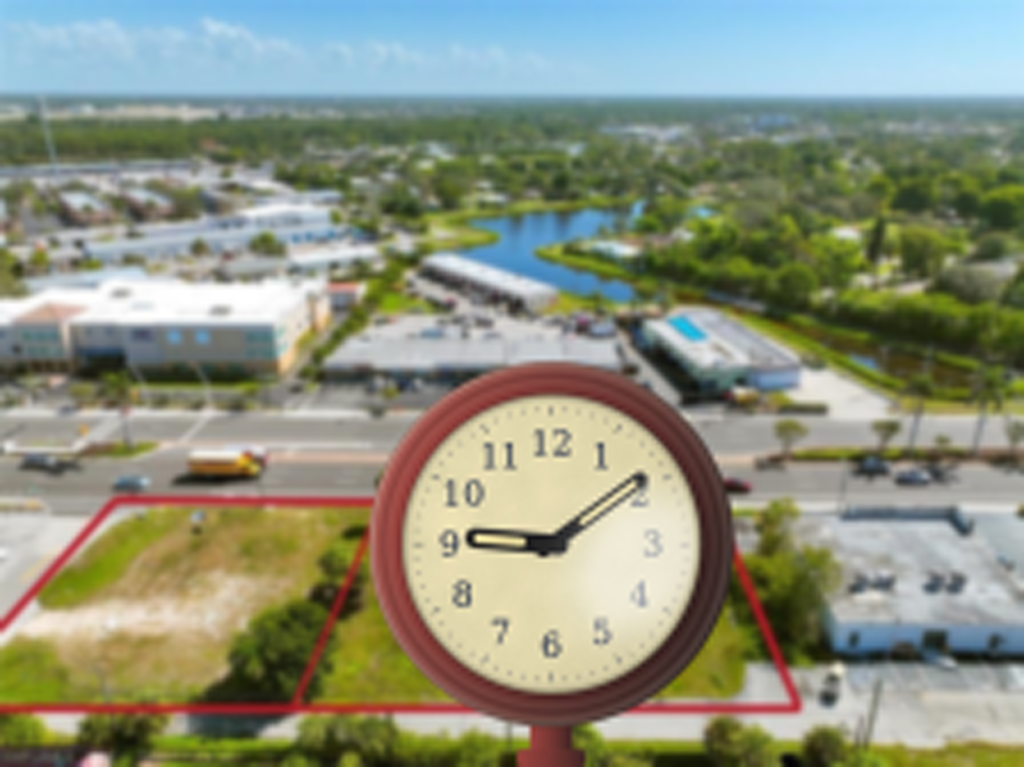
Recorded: 9:09
